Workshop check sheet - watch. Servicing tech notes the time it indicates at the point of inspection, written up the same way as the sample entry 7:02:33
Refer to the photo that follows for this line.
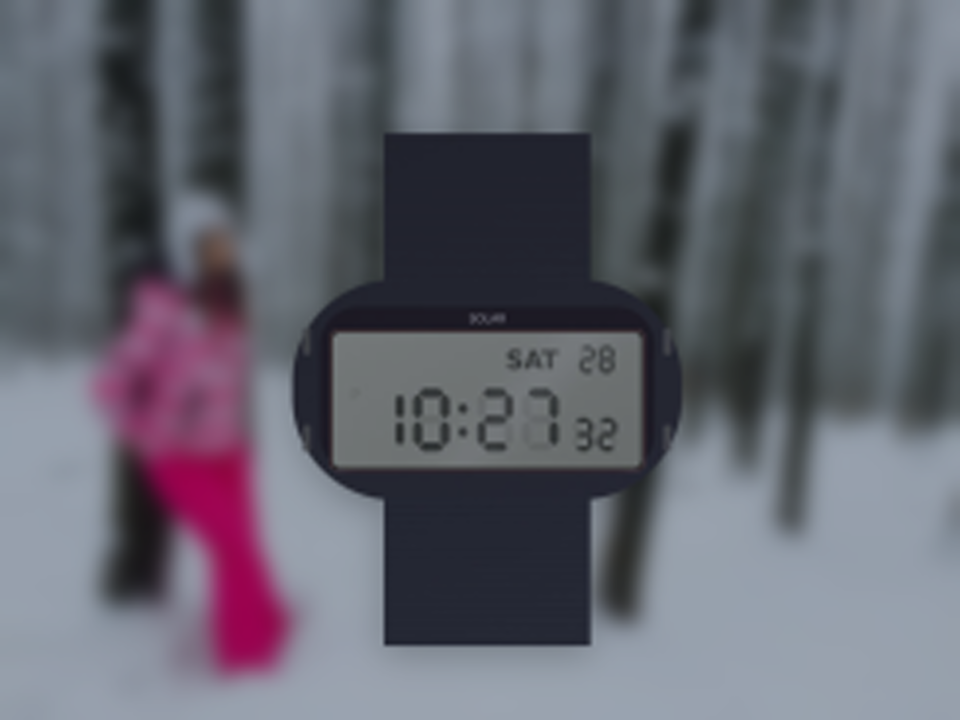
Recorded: 10:27:32
